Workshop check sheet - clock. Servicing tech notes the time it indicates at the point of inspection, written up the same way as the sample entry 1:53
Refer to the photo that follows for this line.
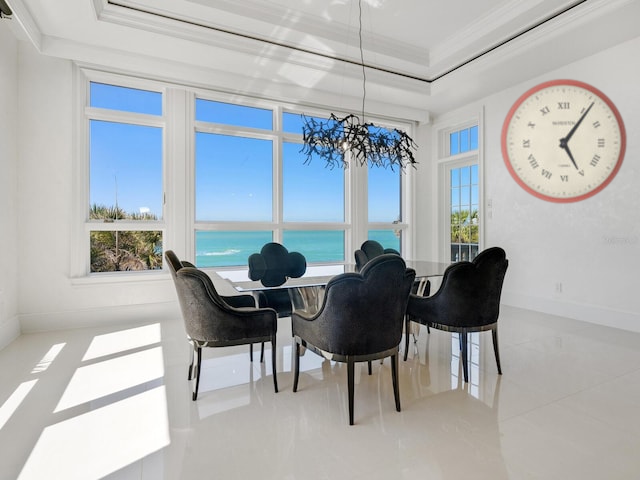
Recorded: 5:06
